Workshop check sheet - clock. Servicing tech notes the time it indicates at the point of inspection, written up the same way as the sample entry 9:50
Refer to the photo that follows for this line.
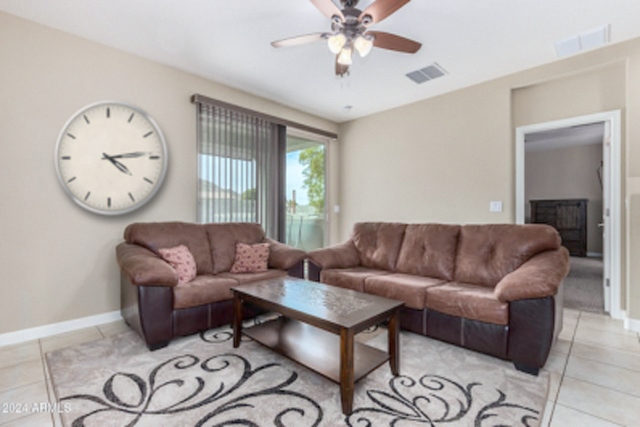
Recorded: 4:14
